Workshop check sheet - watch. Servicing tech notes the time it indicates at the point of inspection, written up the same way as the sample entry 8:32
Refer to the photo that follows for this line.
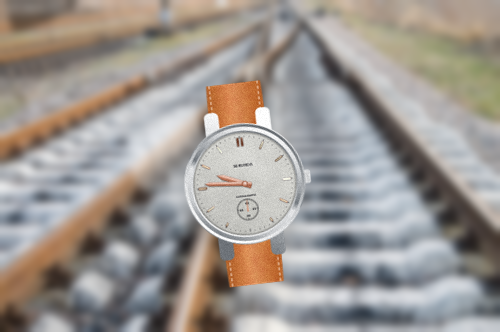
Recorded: 9:46
